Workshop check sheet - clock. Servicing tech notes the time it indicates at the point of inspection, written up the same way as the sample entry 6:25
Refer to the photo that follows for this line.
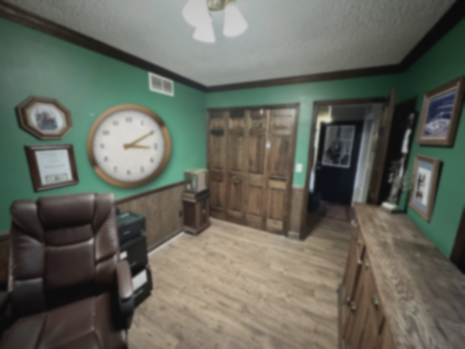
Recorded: 3:10
